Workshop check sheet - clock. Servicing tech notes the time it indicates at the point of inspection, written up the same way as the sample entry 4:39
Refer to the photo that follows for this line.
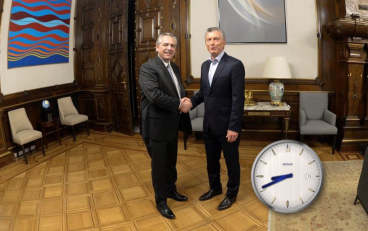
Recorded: 8:41
